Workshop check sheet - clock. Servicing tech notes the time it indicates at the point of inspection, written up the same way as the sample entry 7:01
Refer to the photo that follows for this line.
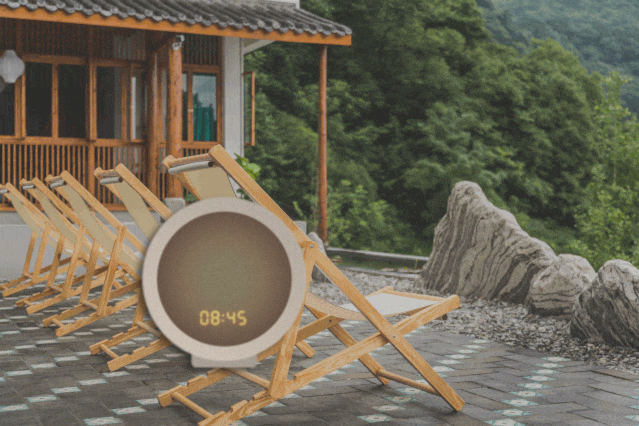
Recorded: 8:45
